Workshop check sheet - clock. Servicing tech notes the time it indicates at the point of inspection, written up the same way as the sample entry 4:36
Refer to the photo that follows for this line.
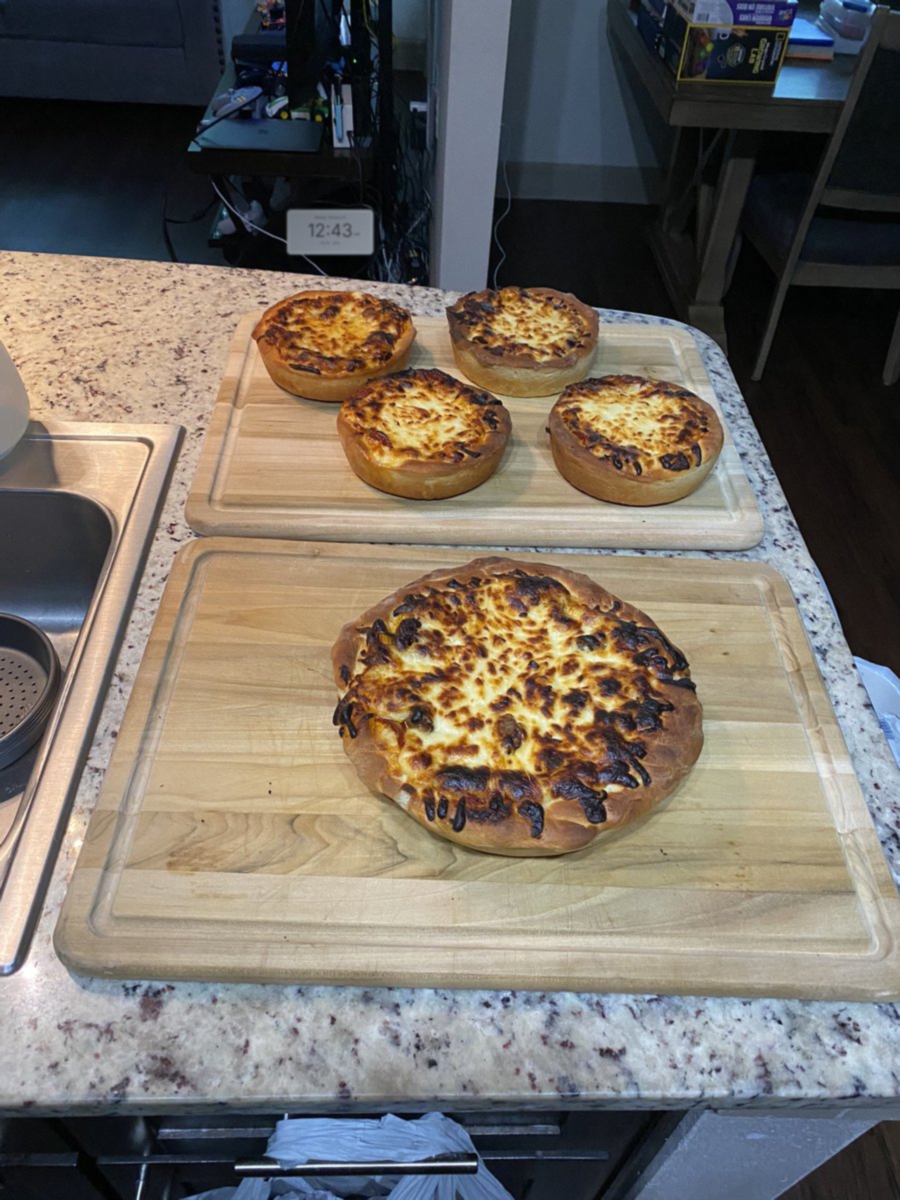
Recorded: 12:43
